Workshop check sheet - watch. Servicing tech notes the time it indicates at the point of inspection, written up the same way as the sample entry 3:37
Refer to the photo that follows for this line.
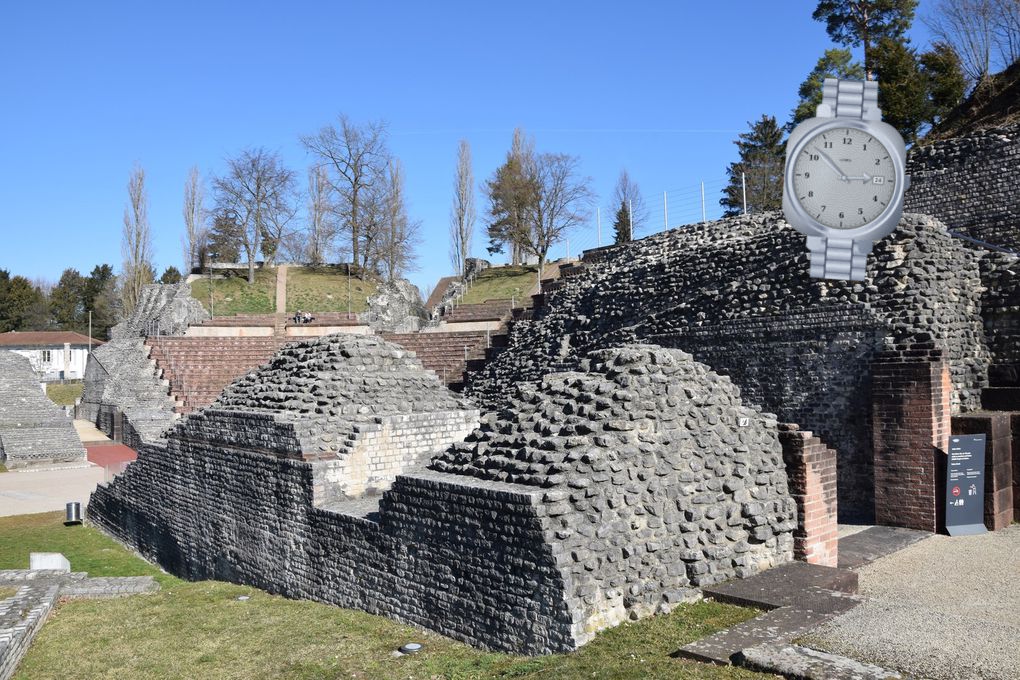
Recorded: 2:52
